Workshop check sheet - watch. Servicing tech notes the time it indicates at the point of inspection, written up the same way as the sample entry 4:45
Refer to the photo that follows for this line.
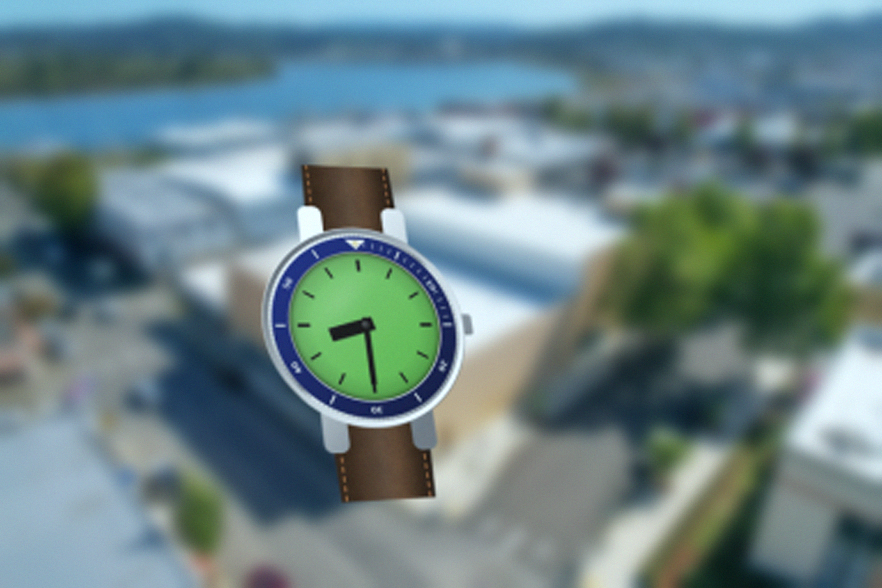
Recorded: 8:30
